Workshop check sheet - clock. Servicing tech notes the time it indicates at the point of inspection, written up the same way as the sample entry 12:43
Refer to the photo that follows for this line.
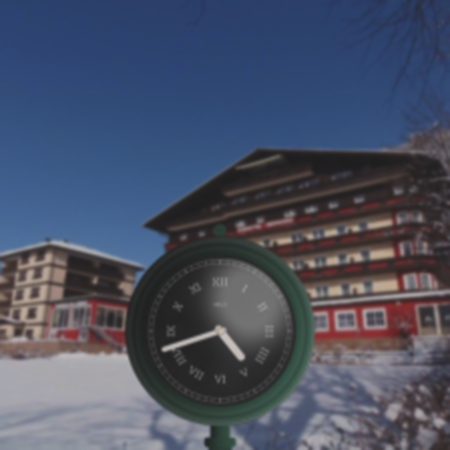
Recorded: 4:42
